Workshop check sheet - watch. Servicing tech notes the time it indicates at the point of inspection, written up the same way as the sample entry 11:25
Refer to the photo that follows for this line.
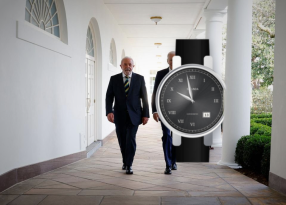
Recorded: 9:58
